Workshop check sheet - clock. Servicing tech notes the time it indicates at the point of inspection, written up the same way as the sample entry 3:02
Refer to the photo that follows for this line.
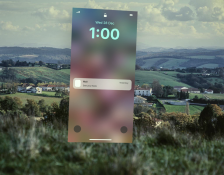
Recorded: 1:00
